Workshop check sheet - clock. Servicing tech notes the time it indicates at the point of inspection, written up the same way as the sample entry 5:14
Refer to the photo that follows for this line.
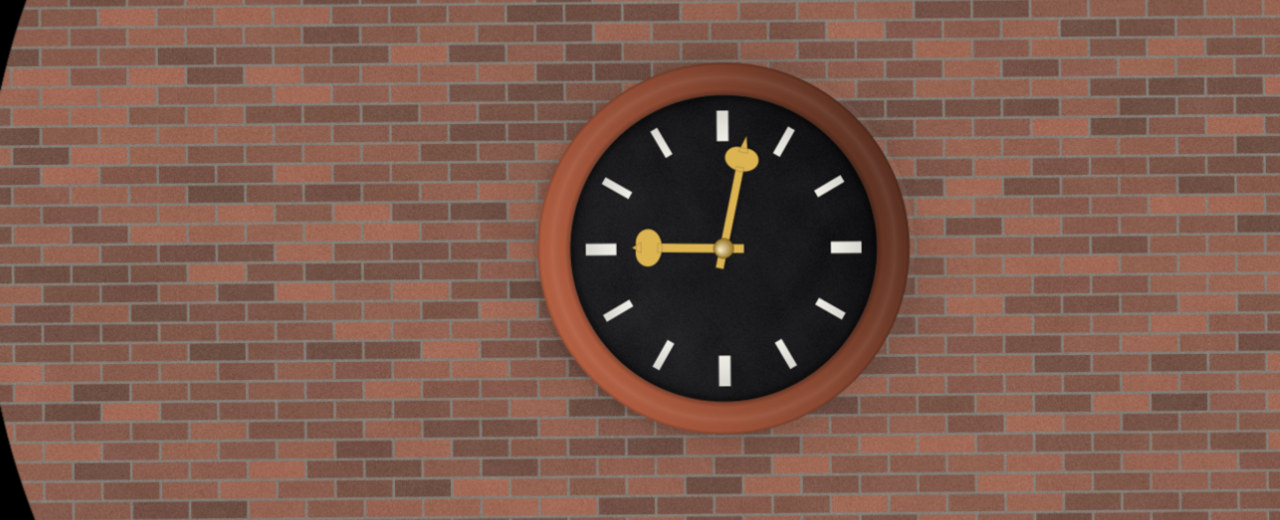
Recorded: 9:02
